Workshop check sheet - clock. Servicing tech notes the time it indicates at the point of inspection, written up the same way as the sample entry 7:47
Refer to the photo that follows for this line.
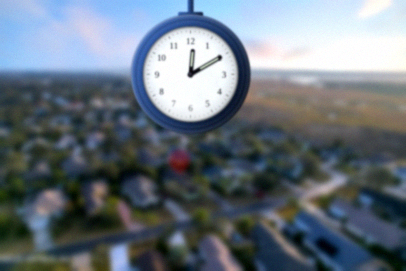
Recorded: 12:10
